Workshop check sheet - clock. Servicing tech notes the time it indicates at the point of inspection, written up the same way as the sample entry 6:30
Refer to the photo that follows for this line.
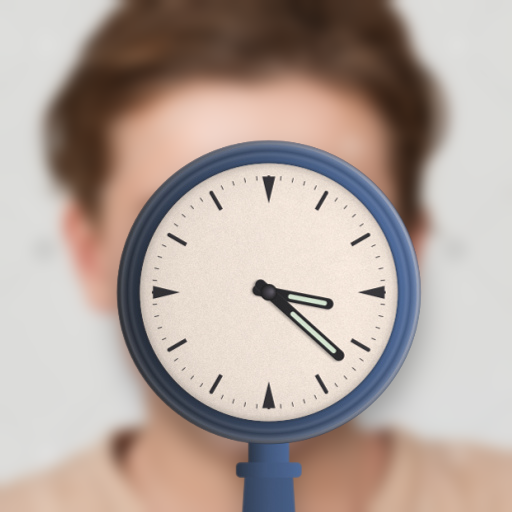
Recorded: 3:22
